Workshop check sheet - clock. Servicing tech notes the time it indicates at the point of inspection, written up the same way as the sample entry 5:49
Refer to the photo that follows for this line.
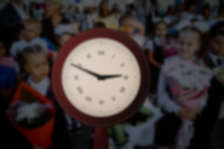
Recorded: 2:49
